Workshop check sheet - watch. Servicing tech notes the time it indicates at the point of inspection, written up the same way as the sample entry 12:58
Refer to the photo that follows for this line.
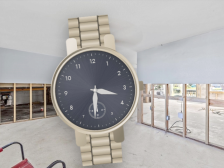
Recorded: 3:31
